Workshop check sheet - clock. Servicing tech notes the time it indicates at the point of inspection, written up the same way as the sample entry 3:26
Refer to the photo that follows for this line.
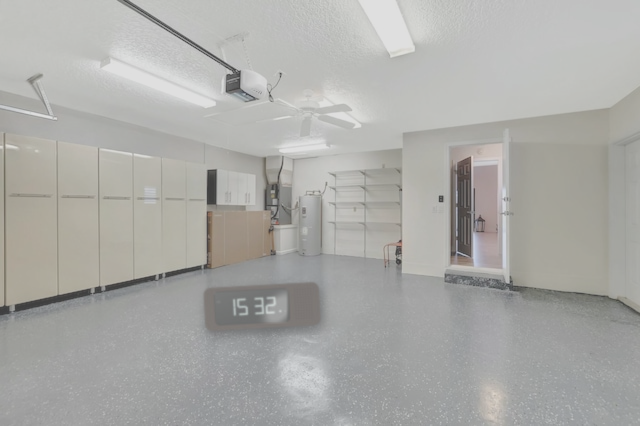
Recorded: 15:32
